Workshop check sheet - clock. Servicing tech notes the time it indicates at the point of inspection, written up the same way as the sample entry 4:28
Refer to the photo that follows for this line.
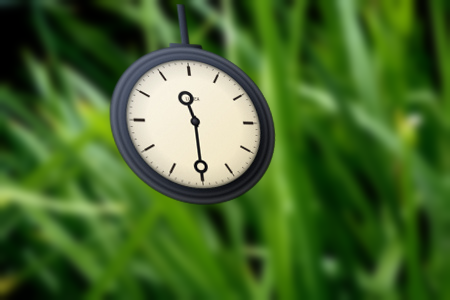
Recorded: 11:30
